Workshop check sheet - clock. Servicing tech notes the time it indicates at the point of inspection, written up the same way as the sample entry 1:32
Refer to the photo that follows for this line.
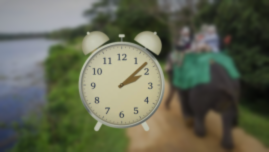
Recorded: 2:08
